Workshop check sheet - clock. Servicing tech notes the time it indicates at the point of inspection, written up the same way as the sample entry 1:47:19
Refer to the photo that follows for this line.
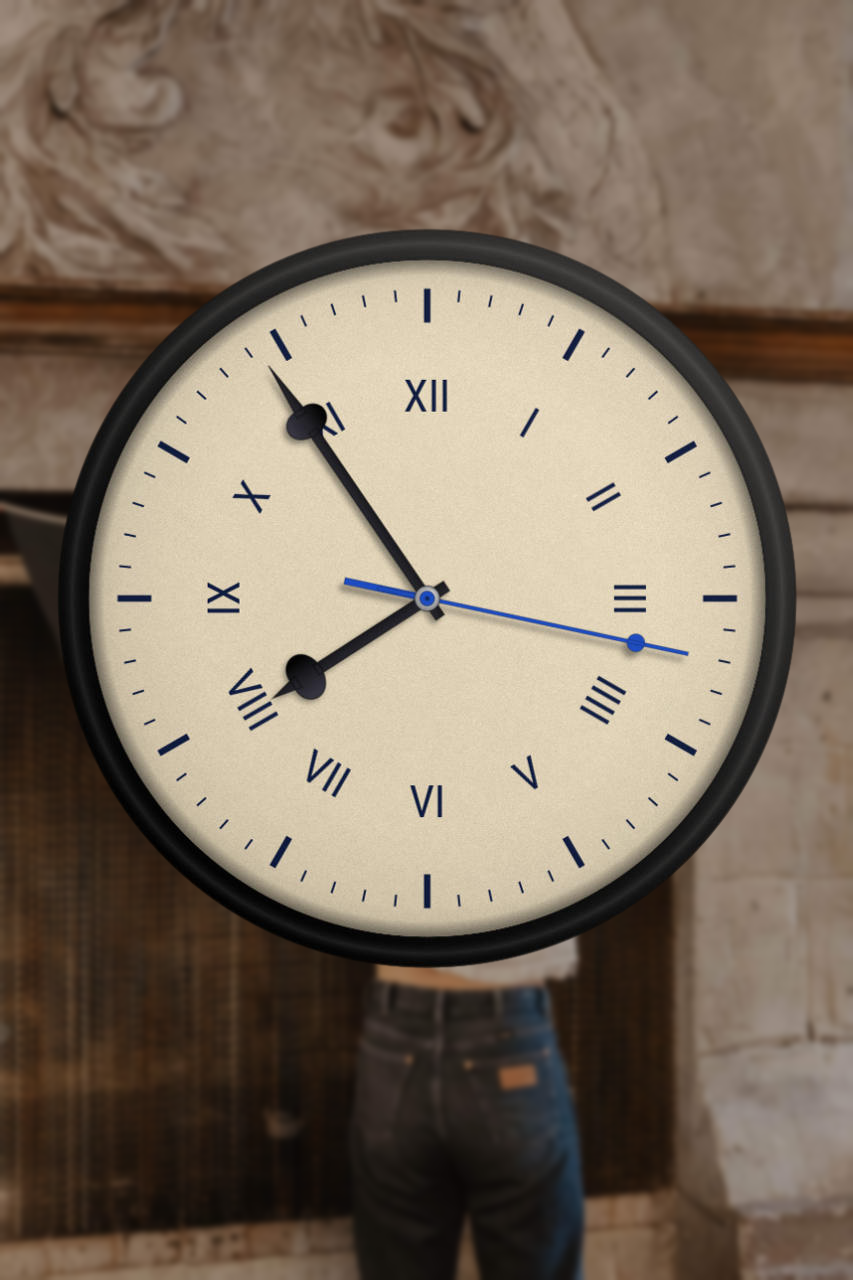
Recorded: 7:54:17
